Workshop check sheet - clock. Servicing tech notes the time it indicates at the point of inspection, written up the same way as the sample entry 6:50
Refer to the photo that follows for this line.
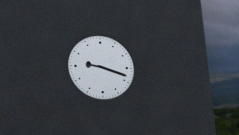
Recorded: 9:18
